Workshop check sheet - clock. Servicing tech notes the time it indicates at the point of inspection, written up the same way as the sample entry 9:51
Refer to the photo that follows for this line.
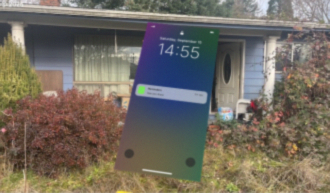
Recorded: 14:55
